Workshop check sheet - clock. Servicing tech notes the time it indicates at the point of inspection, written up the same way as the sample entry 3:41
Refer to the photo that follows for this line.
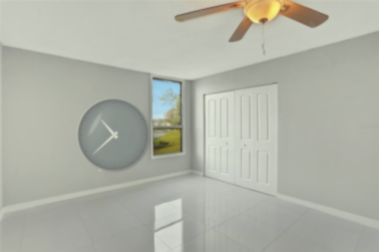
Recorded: 10:38
